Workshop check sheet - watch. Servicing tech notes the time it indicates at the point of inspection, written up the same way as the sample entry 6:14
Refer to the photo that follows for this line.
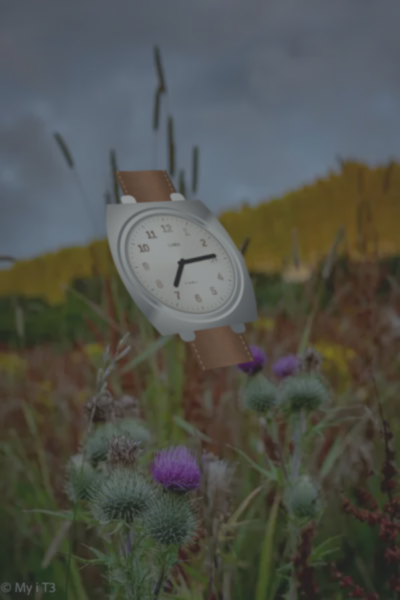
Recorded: 7:14
